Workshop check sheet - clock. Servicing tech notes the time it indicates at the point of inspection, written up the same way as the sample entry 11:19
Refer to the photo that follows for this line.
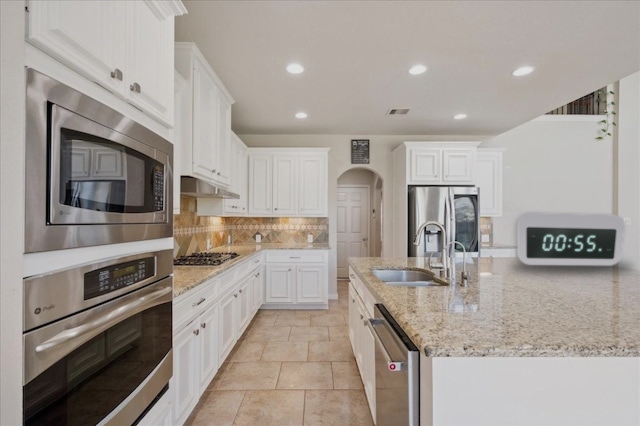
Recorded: 0:55
